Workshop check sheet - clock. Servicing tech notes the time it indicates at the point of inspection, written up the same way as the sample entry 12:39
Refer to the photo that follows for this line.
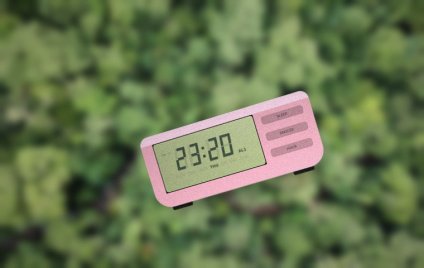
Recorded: 23:20
